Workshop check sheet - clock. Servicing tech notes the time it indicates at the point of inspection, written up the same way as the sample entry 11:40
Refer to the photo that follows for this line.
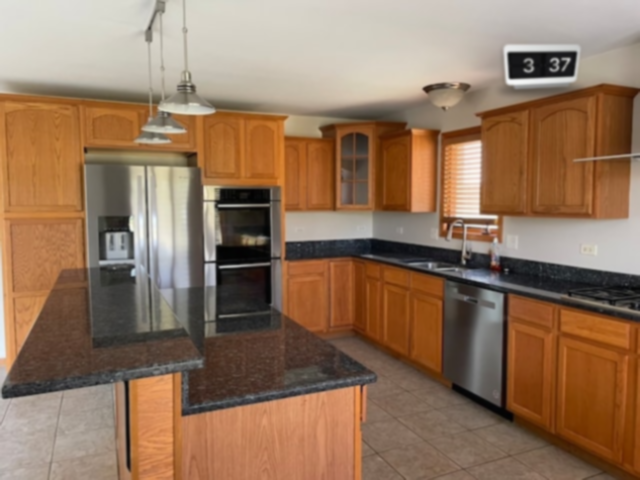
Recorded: 3:37
